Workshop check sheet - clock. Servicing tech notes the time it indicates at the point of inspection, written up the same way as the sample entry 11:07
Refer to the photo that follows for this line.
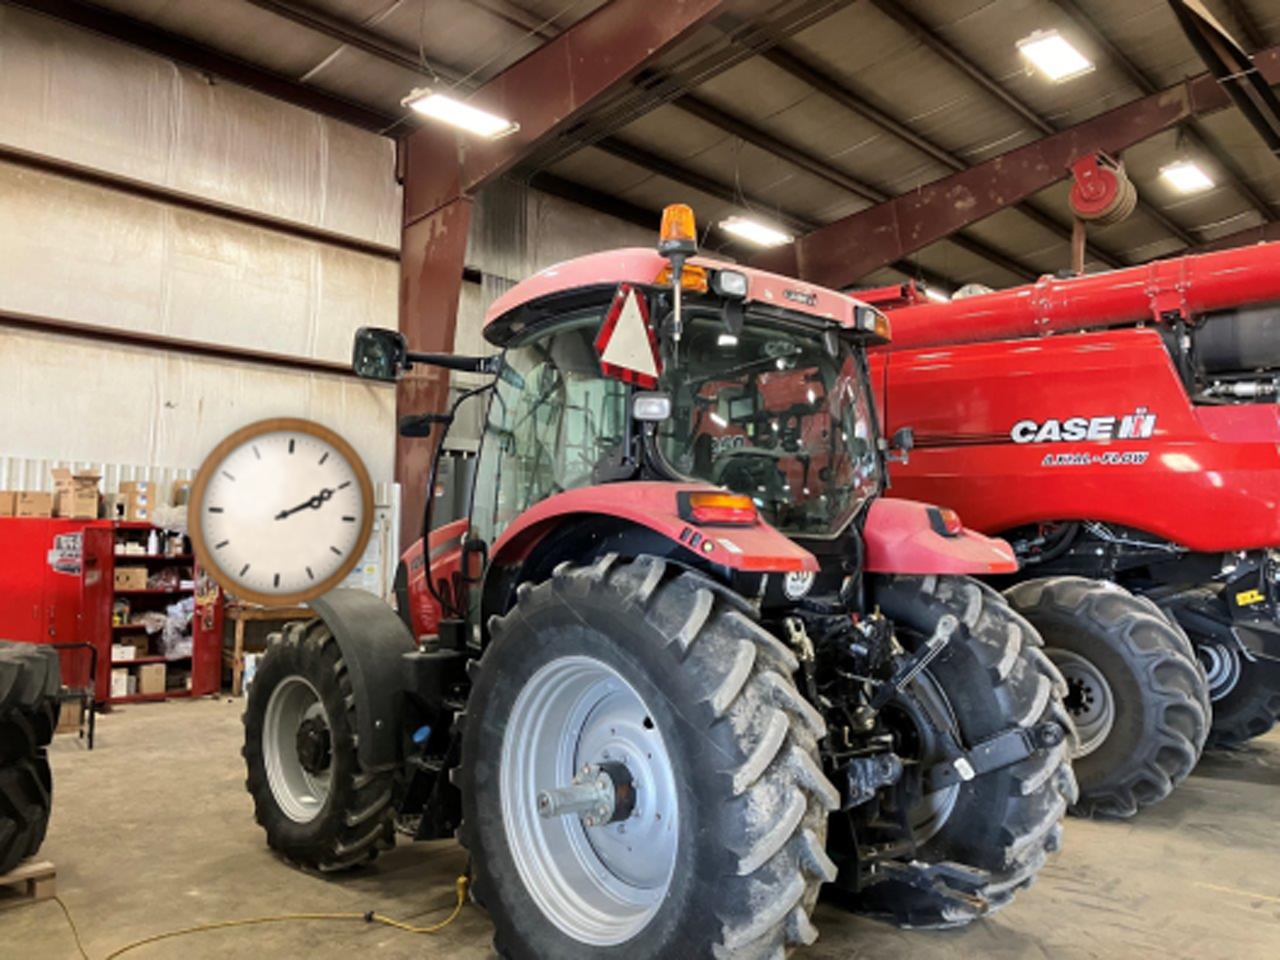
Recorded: 2:10
